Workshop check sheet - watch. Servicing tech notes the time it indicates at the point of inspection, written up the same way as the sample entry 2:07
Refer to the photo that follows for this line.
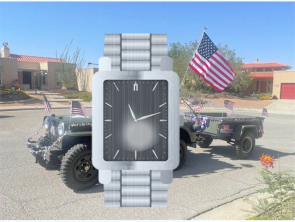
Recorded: 11:12
